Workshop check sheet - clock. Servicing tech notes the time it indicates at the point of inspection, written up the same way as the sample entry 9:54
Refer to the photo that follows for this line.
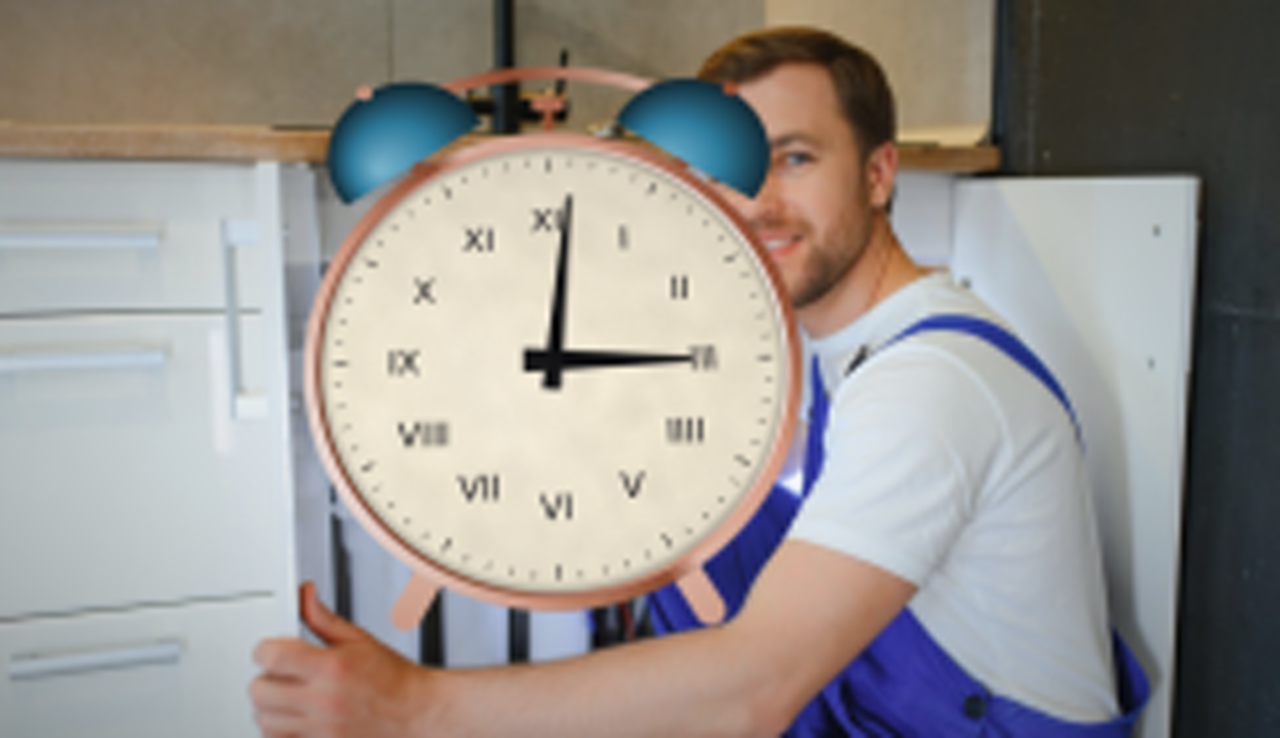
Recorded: 3:01
